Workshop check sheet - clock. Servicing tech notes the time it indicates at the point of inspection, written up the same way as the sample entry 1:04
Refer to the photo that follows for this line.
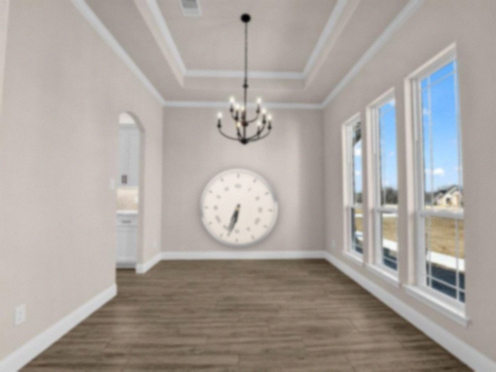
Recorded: 6:33
